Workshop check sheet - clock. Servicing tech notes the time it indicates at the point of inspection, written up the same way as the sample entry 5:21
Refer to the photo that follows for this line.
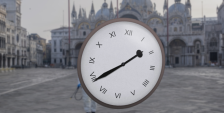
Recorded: 1:39
